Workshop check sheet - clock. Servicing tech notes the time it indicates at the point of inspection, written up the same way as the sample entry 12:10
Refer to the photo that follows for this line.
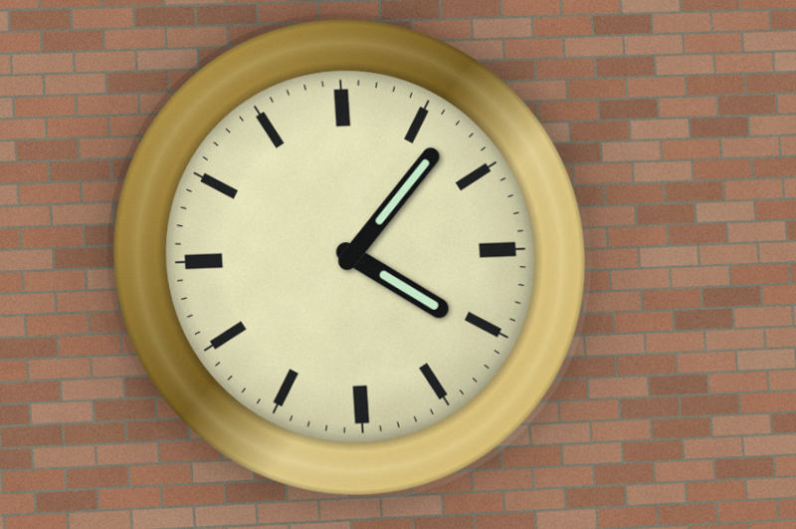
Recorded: 4:07
